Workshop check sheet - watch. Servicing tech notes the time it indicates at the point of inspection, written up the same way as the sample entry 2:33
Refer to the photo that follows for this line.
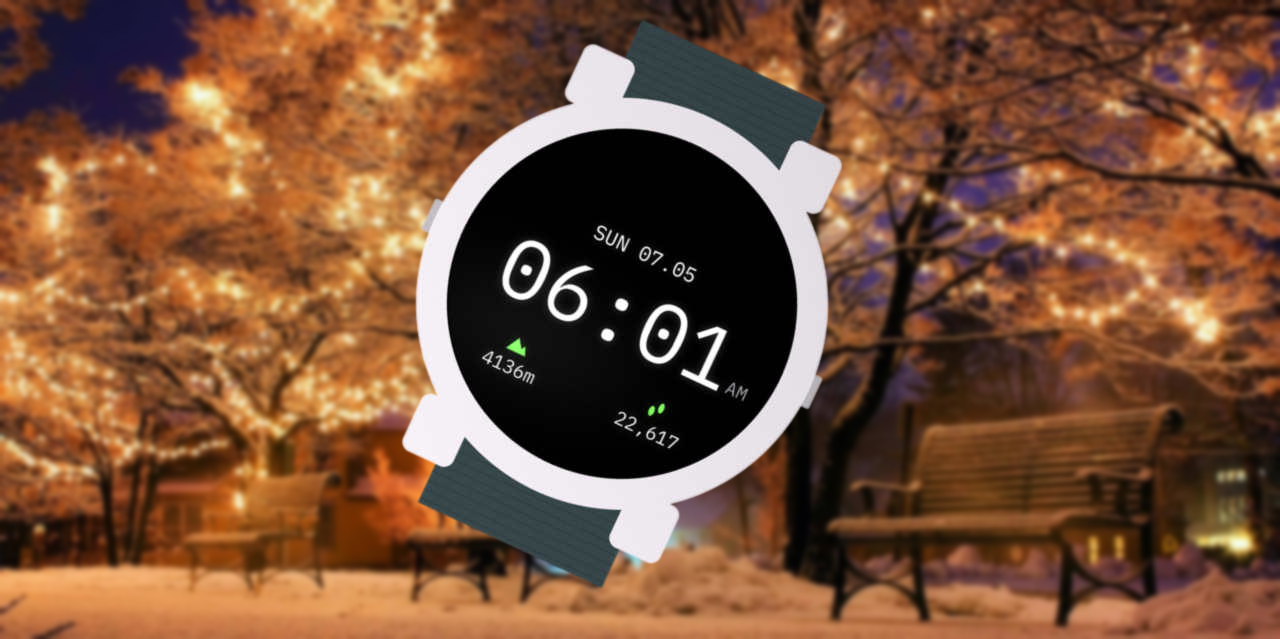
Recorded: 6:01
